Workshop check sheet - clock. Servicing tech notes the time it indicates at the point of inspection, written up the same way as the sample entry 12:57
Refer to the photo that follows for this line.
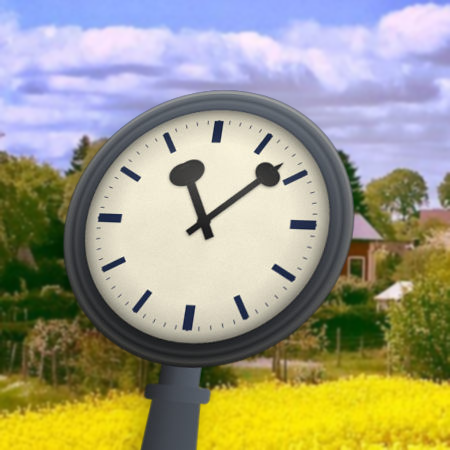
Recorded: 11:08
